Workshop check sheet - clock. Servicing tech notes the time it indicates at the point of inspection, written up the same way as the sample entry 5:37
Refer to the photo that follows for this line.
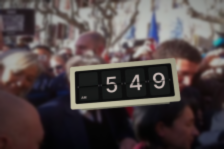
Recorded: 5:49
